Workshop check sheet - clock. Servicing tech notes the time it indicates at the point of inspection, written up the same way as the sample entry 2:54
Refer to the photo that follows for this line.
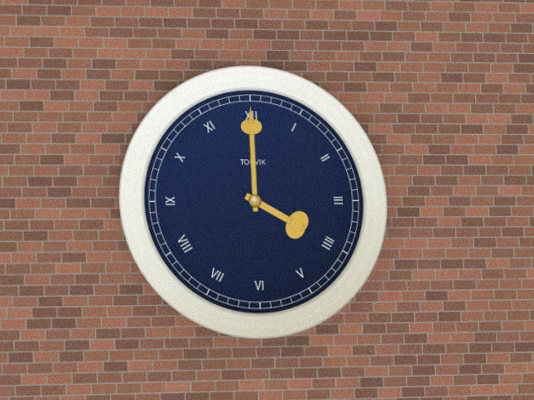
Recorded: 4:00
